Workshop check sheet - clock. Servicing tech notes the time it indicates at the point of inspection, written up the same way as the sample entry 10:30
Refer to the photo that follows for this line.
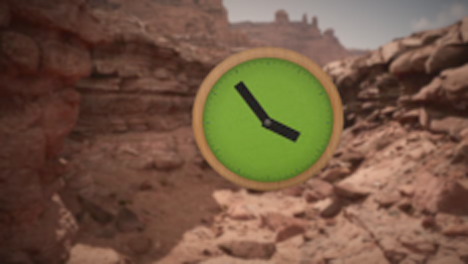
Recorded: 3:54
